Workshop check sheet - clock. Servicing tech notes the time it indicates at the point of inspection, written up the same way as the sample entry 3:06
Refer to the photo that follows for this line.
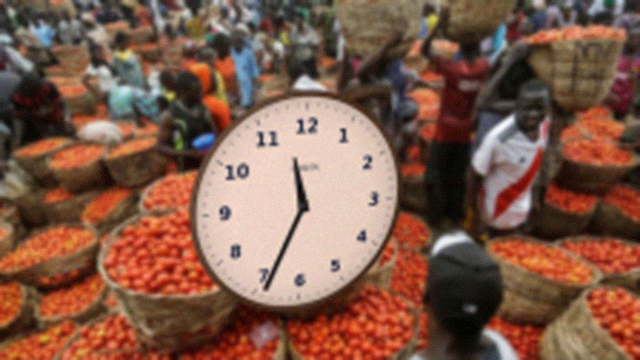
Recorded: 11:34
